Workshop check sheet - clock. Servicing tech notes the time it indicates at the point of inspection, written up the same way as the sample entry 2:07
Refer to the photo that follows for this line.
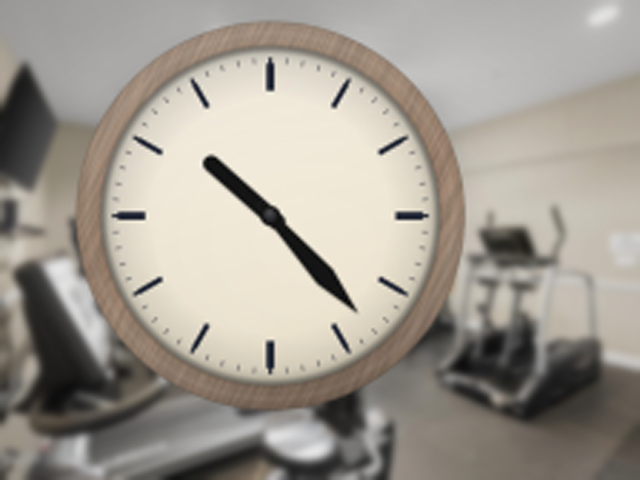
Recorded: 10:23
